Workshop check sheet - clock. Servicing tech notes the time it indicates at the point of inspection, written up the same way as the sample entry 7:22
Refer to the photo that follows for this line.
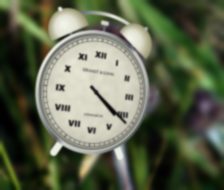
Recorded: 4:21
